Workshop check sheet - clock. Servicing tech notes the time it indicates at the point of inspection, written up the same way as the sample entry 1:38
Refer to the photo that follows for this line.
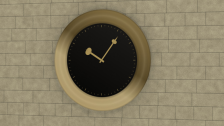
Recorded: 10:06
